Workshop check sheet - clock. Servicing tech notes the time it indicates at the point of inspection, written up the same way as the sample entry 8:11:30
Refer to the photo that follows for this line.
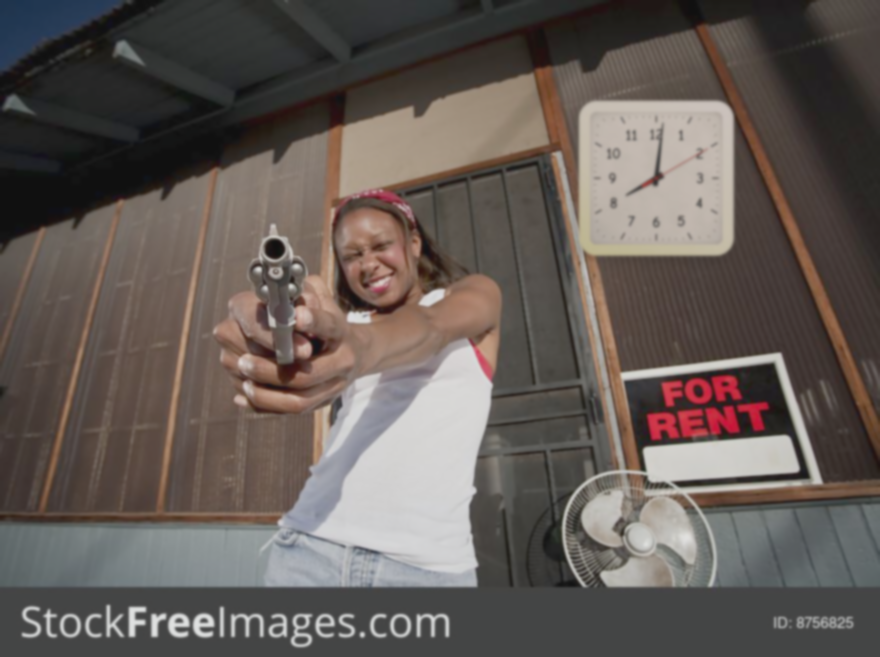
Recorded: 8:01:10
